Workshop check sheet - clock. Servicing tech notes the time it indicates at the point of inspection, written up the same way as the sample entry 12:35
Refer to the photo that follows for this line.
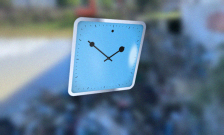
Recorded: 1:51
